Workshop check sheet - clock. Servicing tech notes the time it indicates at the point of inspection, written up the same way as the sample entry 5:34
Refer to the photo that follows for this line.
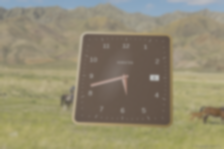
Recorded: 5:42
